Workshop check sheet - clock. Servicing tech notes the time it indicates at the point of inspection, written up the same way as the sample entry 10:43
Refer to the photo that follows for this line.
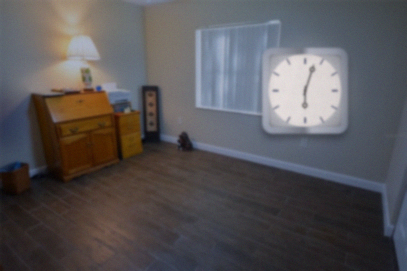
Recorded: 6:03
